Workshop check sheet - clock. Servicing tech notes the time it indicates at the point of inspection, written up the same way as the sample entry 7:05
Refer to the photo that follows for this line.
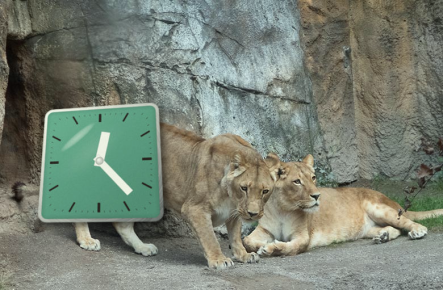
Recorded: 12:23
